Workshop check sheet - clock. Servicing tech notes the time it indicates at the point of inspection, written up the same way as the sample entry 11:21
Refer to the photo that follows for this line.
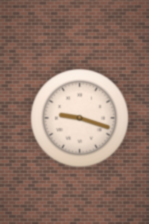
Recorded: 9:18
